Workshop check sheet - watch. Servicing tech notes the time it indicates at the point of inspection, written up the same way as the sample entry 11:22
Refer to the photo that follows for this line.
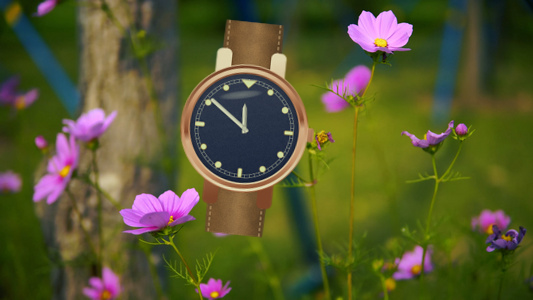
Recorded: 11:51
